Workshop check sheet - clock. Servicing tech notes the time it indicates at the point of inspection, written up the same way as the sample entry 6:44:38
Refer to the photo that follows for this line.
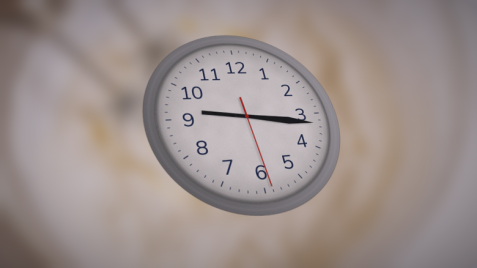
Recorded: 9:16:29
